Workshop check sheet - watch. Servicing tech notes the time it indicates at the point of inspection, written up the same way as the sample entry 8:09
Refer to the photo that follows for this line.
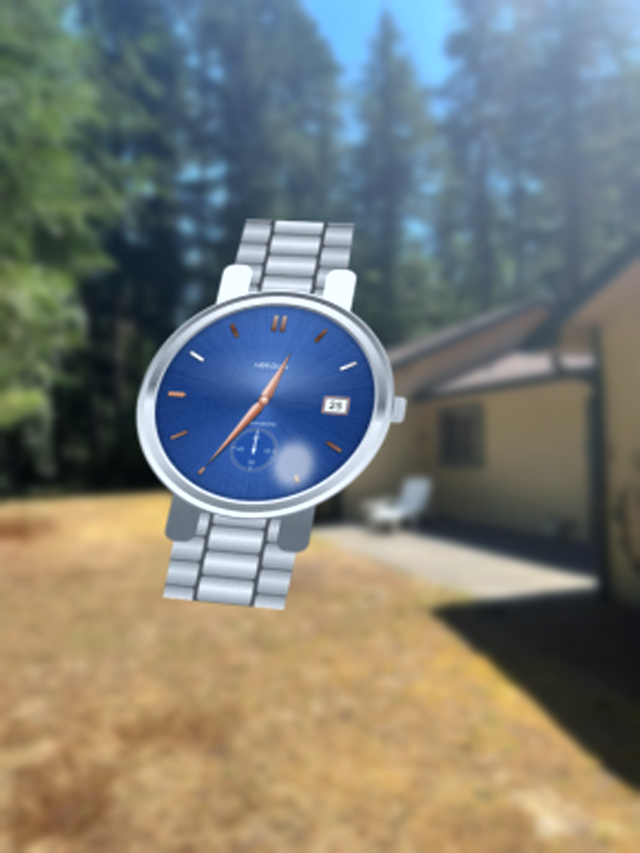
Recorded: 12:35
